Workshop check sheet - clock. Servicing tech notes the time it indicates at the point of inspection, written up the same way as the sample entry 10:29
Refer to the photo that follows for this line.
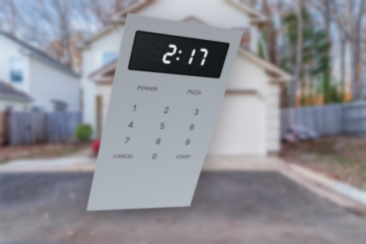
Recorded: 2:17
